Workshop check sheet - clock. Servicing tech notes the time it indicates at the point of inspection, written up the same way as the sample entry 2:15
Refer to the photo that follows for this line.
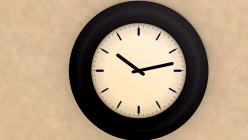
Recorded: 10:13
